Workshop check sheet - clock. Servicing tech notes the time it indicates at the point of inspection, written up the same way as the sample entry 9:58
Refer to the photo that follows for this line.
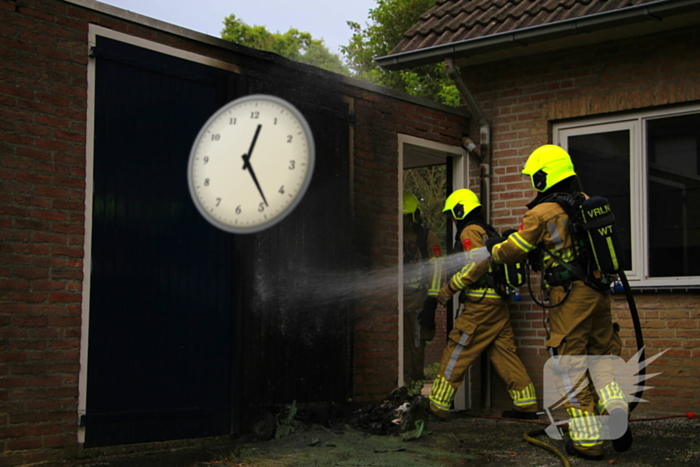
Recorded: 12:24
